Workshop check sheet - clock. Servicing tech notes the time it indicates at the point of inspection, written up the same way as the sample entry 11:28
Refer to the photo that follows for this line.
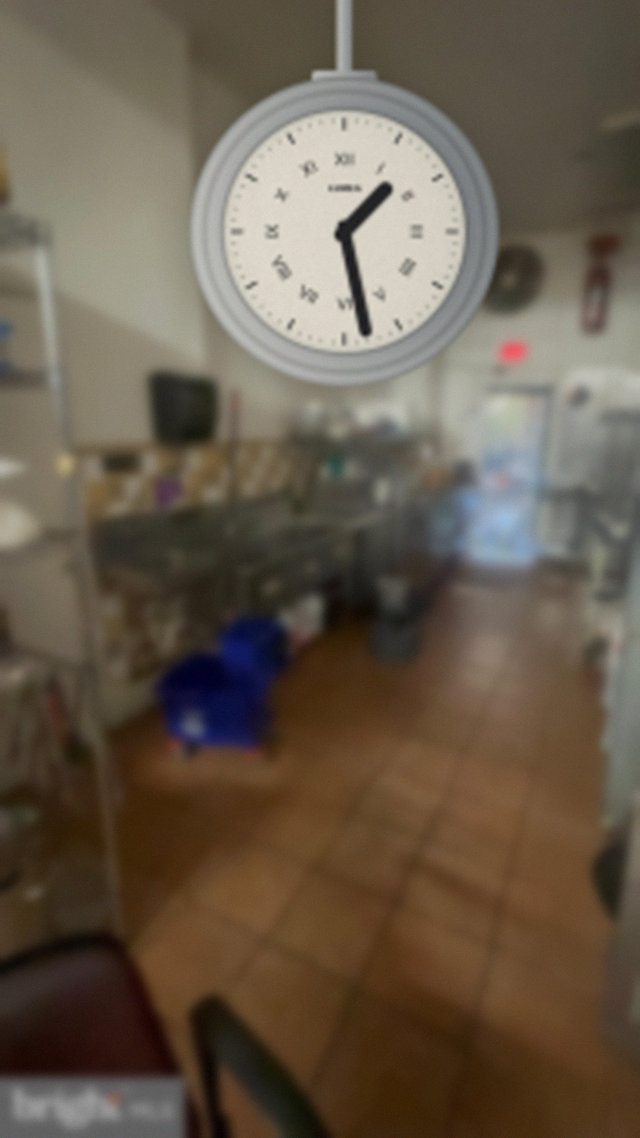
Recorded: 1:28
